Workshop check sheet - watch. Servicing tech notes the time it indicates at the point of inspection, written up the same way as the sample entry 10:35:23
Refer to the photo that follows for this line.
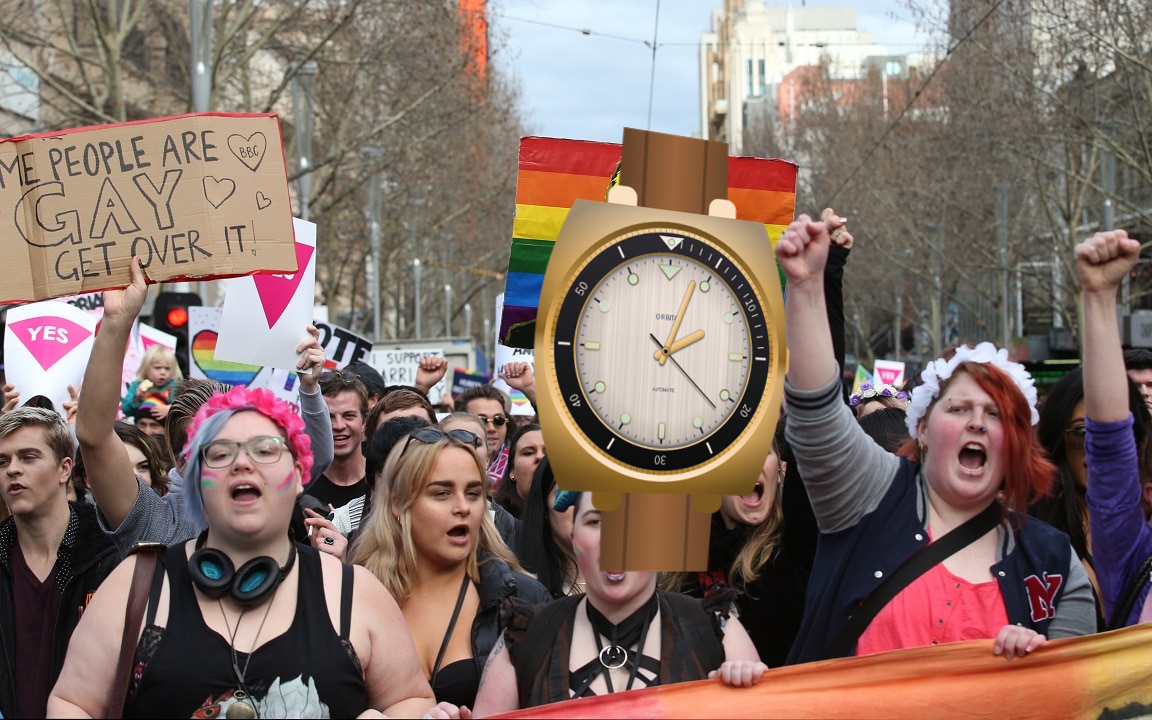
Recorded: 2:03:22
